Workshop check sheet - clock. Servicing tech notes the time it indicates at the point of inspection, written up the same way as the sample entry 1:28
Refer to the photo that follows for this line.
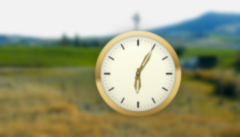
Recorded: 6:05
